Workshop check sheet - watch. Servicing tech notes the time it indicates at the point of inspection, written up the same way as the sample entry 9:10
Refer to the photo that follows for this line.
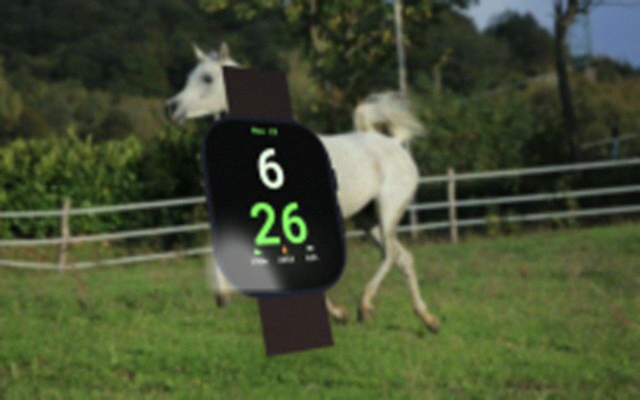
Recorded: 6:26
